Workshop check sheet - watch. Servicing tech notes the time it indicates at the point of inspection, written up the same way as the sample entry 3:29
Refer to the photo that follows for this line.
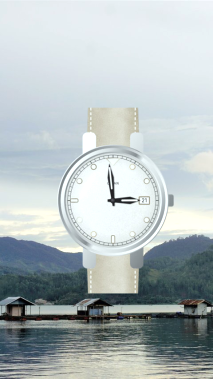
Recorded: 2:59
